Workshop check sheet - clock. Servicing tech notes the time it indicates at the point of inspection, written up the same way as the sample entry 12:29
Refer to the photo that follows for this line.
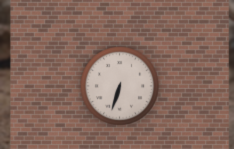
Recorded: 6:33
